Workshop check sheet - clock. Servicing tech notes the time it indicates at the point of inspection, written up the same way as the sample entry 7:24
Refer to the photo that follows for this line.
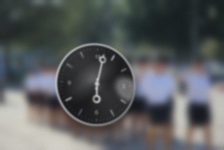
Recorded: 6:02
